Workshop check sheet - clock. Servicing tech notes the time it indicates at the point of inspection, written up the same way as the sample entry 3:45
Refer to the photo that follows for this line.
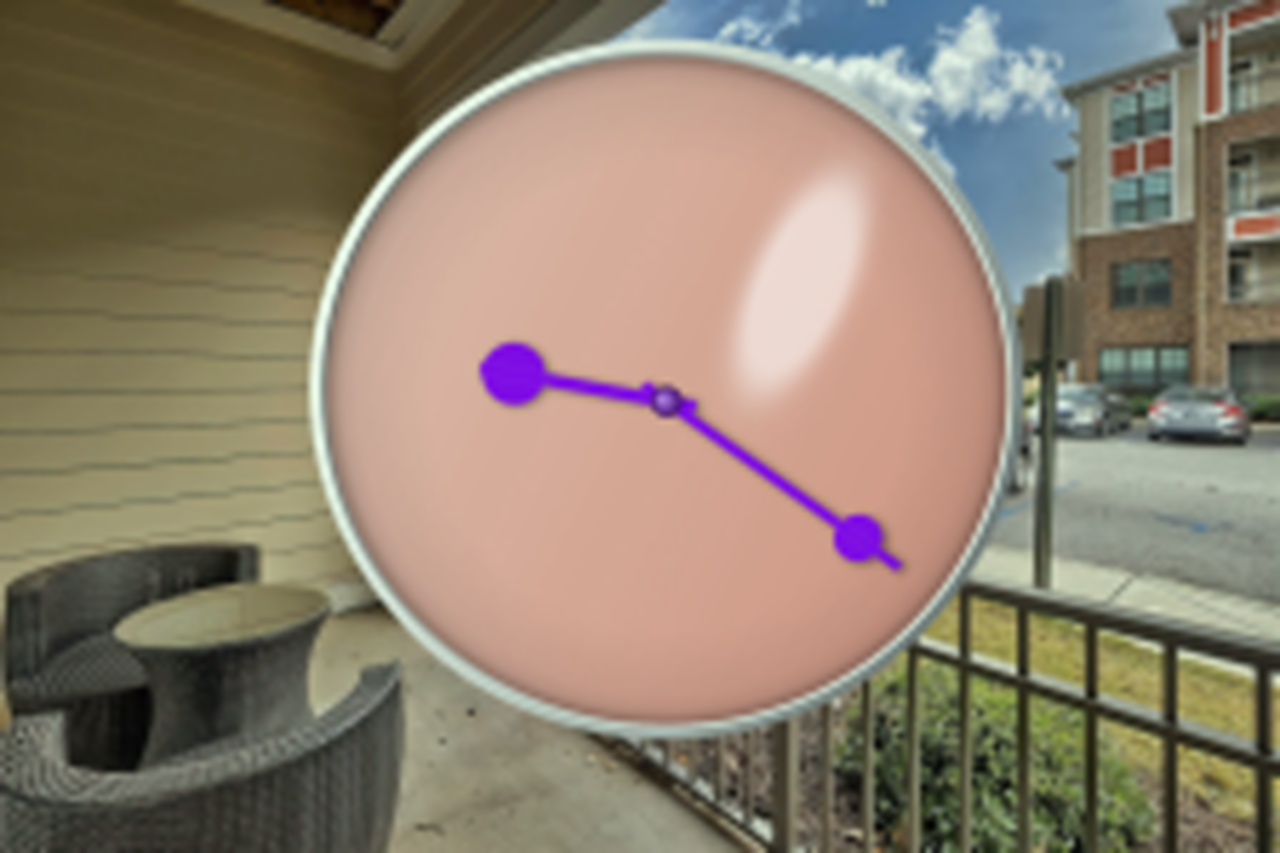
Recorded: 9:21
